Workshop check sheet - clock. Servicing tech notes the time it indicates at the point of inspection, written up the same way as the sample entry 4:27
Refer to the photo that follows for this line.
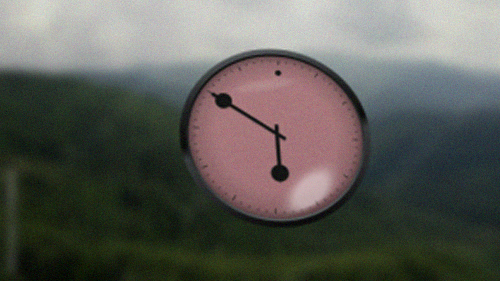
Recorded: 5:50
